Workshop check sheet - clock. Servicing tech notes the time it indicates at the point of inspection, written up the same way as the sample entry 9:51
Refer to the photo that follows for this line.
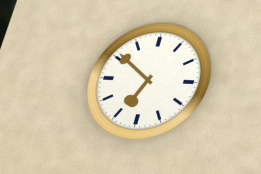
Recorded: 6:51
